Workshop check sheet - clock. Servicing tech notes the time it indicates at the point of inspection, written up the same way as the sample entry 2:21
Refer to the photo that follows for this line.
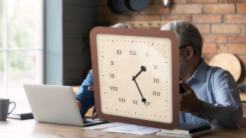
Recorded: 1:26
